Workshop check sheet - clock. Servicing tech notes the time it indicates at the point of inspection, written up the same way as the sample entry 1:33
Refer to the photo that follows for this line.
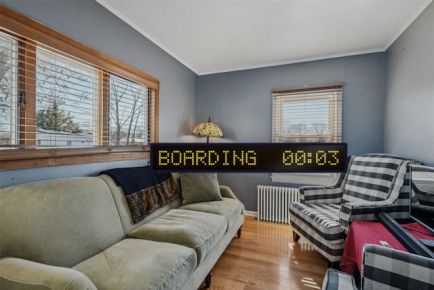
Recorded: 0:03
